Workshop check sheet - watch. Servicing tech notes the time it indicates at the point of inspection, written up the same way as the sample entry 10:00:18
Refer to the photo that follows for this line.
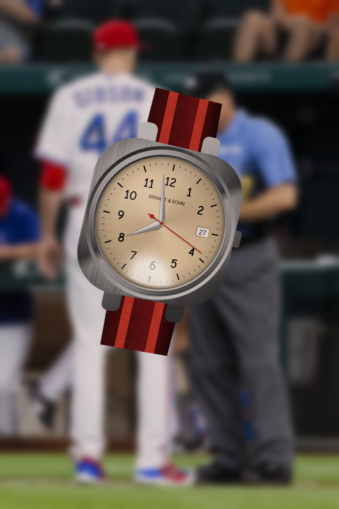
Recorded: 7:58:19
